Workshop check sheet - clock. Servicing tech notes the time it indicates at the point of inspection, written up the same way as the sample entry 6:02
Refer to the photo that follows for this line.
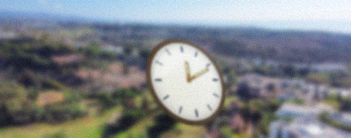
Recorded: 12:11
